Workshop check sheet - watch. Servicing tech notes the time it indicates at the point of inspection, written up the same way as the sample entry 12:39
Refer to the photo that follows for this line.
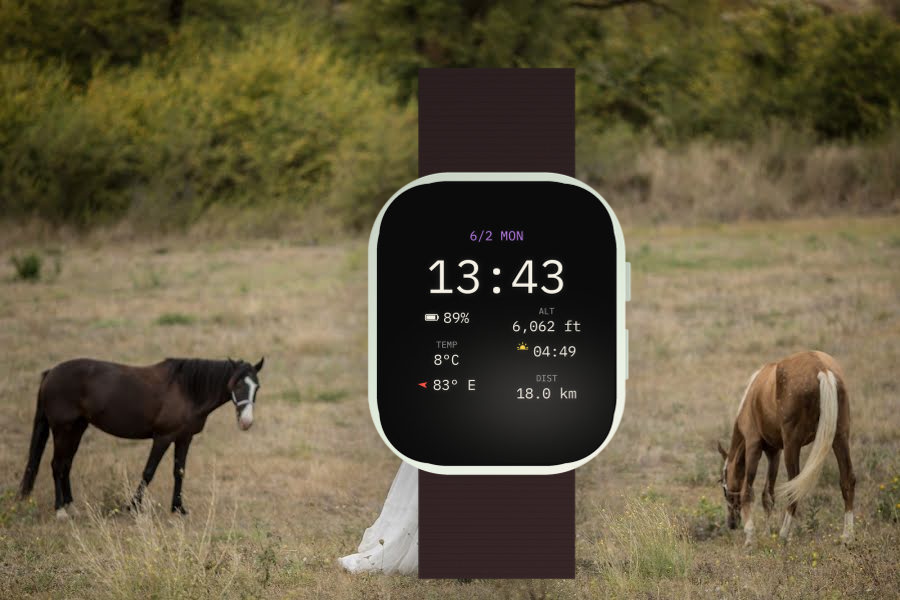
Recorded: 13:43
